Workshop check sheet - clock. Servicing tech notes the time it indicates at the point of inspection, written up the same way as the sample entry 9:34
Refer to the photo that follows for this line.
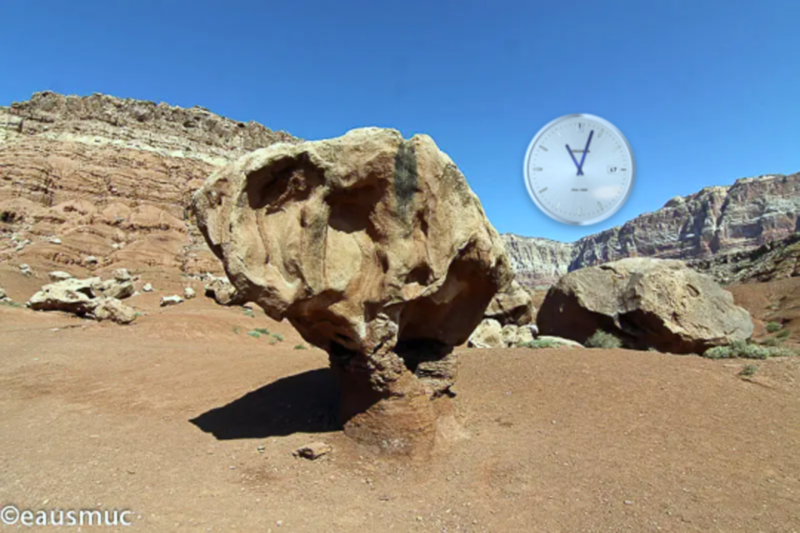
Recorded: 11:03
